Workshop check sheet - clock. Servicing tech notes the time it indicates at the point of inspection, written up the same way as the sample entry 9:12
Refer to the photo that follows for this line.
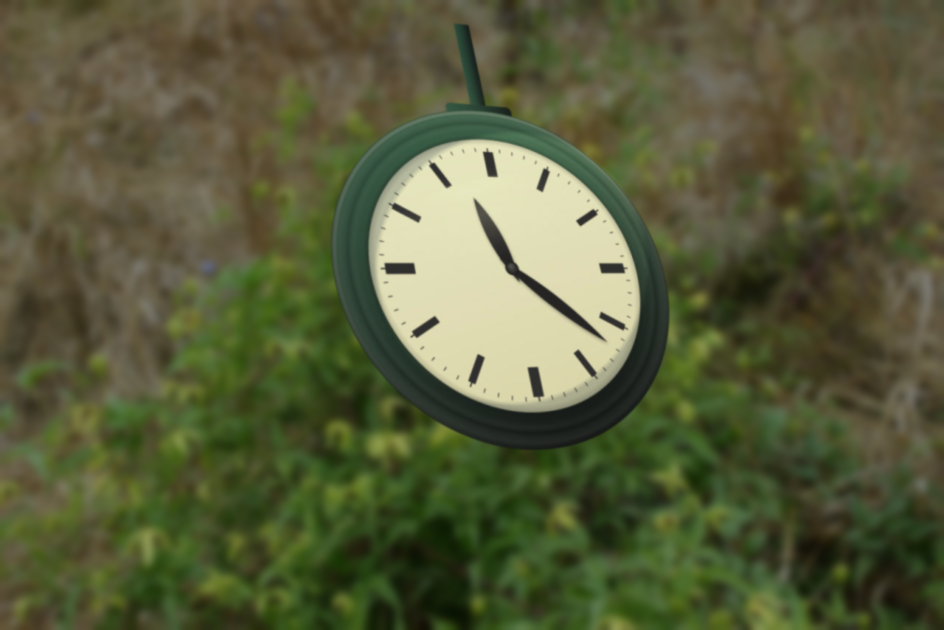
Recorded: 11:22
